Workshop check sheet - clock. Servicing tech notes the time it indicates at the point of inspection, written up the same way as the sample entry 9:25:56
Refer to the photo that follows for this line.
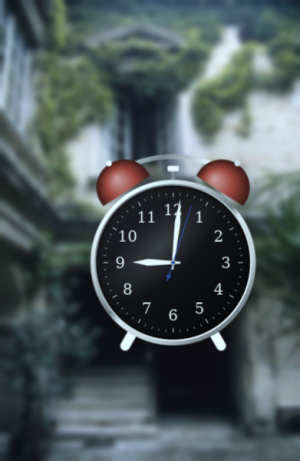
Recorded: 9:01:03
